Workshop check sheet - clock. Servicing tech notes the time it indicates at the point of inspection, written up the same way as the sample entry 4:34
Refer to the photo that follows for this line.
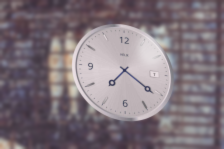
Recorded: 7:21
